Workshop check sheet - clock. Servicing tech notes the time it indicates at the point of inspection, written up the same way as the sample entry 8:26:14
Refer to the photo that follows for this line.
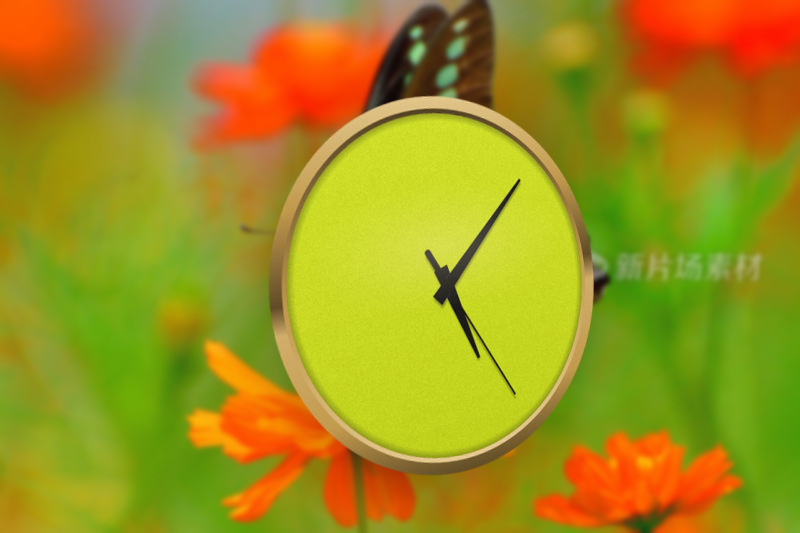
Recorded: 5:06:24
